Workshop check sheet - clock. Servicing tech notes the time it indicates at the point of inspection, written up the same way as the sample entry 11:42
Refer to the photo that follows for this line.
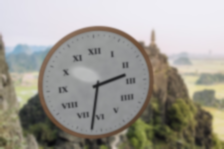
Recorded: 2:32
